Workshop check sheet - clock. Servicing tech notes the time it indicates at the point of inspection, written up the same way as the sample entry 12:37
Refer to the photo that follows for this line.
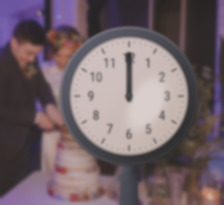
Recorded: 12:00
